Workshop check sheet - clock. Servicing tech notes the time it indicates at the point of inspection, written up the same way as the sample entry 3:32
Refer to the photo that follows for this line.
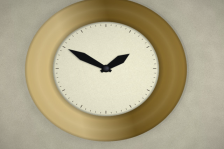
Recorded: 1:50
